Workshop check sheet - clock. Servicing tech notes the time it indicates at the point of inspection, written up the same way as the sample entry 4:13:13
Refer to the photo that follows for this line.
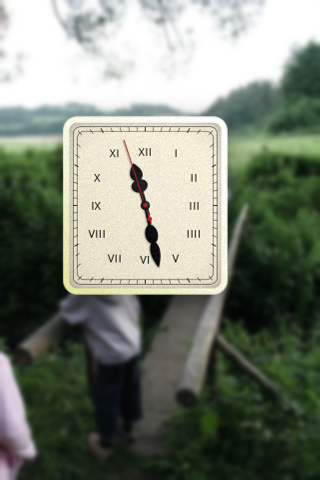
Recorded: 11:27:57
